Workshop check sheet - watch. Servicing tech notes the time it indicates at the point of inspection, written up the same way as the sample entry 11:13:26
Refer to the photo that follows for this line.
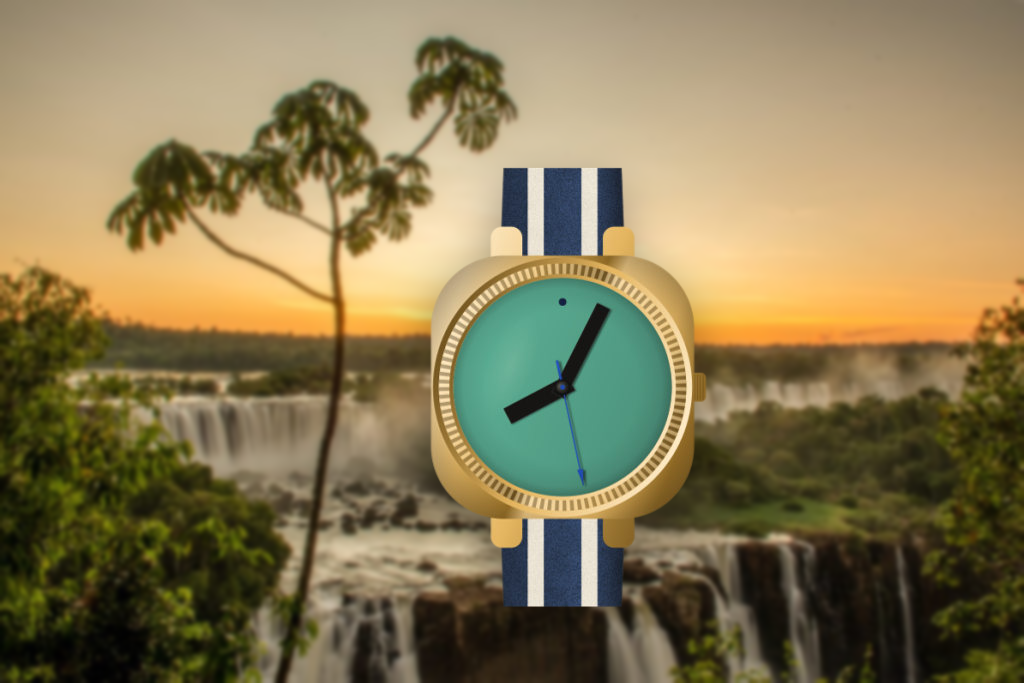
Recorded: 8:04:28
